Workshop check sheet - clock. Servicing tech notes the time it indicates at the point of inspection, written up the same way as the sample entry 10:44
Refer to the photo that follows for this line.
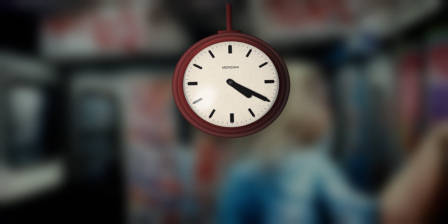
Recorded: 4:20
